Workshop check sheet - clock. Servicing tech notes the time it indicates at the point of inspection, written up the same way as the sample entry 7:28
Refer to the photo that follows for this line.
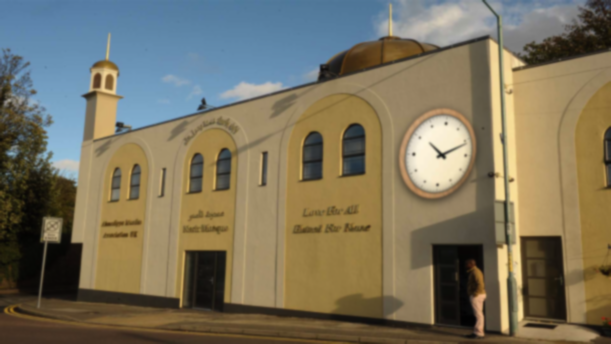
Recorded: 10:11
